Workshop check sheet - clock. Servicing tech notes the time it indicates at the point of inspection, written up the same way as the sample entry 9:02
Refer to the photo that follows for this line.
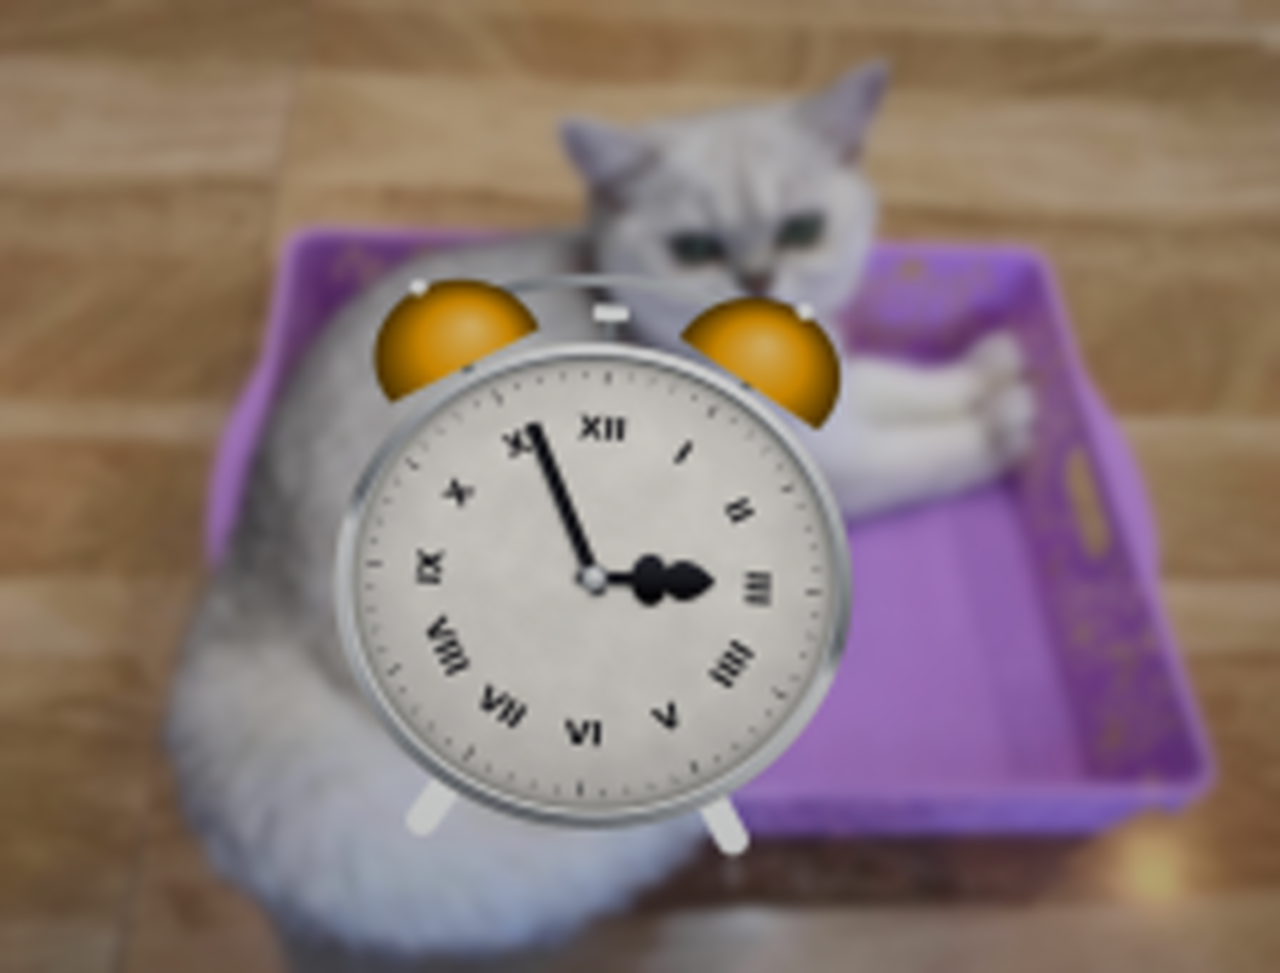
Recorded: 2:56
